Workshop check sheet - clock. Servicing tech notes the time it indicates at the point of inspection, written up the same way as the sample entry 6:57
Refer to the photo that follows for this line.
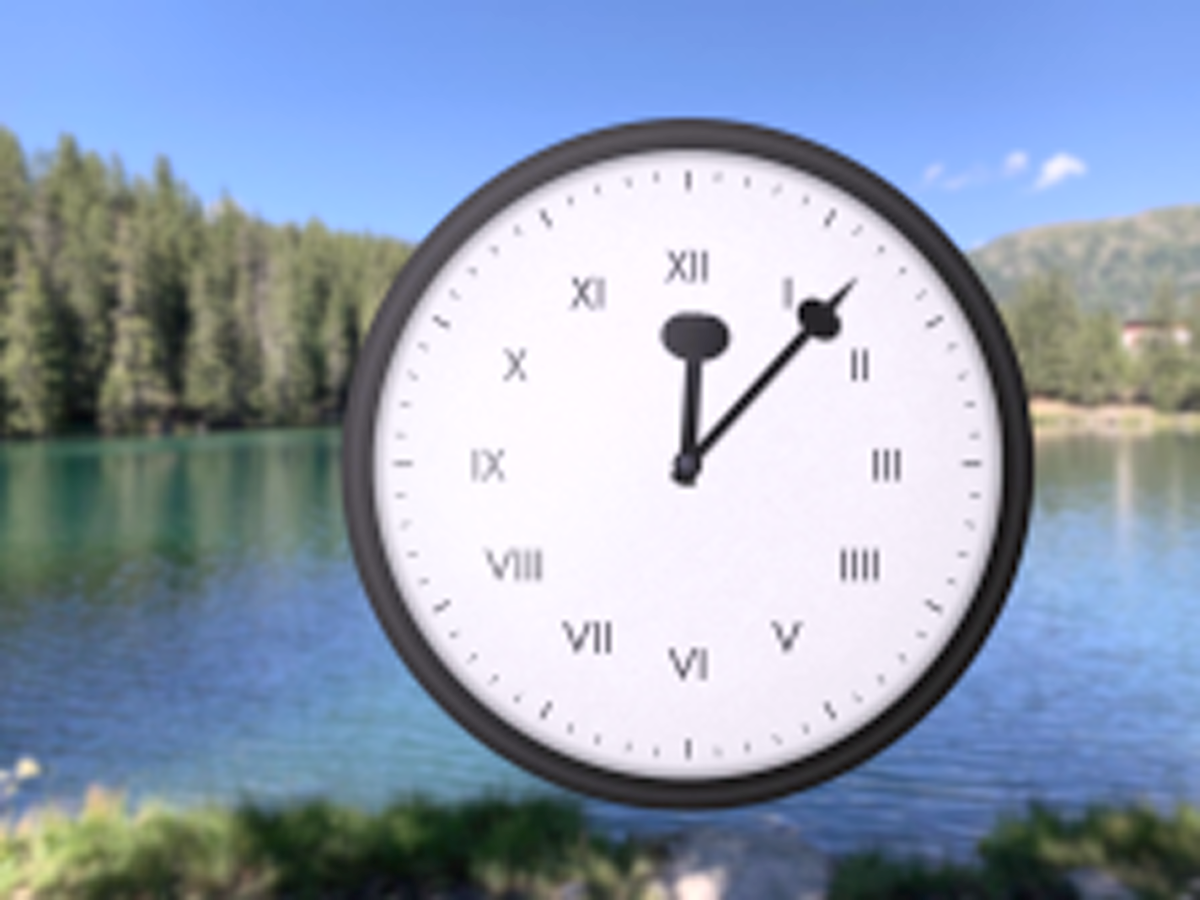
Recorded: 12:07
